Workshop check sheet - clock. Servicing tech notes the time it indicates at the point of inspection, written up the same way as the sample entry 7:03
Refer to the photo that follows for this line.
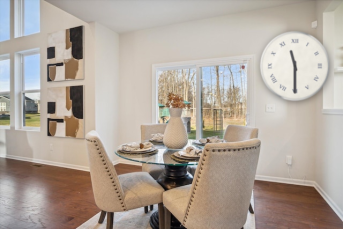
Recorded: 11:30
